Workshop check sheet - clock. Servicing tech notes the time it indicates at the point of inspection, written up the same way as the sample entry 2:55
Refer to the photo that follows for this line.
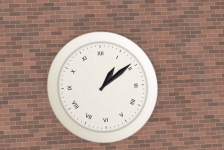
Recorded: 1:09
